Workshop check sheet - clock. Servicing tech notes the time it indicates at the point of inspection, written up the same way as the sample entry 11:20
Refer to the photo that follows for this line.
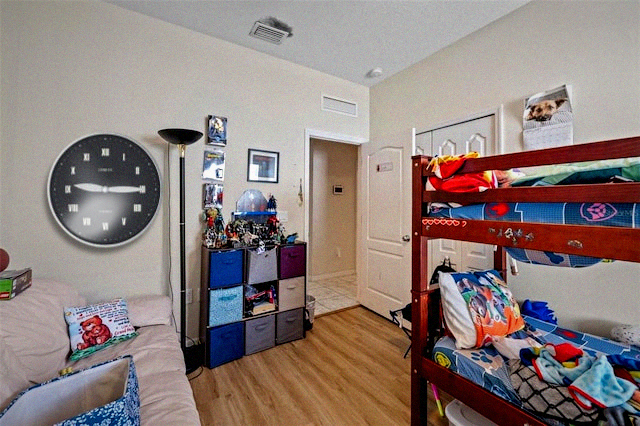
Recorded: 9:15
